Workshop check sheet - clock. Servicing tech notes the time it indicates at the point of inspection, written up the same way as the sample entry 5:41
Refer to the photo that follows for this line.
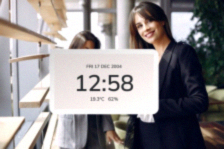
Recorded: 12:58
